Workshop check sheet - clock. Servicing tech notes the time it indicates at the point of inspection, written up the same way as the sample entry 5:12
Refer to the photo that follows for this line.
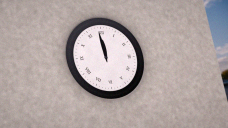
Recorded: 11:59
